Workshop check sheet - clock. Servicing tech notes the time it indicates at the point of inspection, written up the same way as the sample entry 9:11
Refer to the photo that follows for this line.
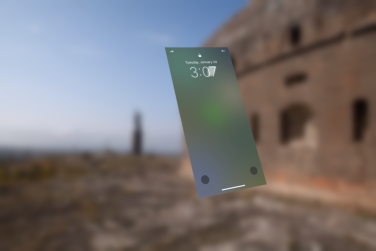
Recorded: 3:07
